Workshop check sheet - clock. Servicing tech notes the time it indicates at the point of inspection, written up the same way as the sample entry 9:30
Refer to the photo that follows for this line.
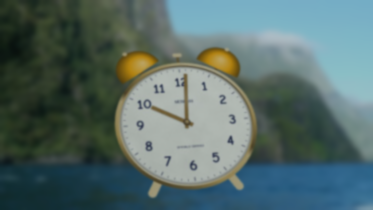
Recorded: 10:01
